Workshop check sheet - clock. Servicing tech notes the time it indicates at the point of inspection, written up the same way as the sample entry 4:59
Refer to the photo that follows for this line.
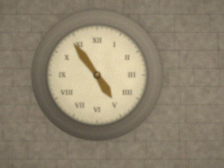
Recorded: 4:54
